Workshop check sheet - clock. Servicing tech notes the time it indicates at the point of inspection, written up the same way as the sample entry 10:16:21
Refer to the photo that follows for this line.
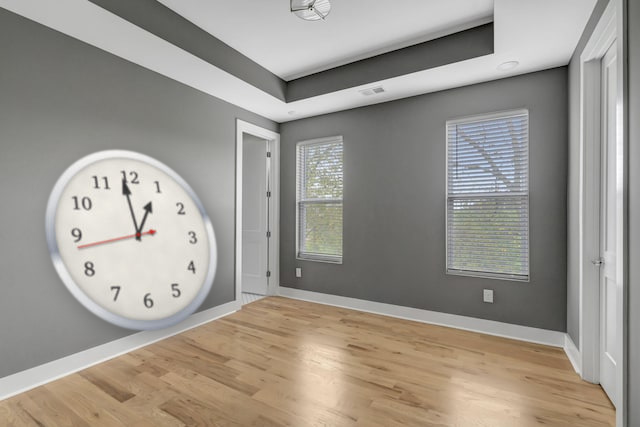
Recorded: 12:58:43
